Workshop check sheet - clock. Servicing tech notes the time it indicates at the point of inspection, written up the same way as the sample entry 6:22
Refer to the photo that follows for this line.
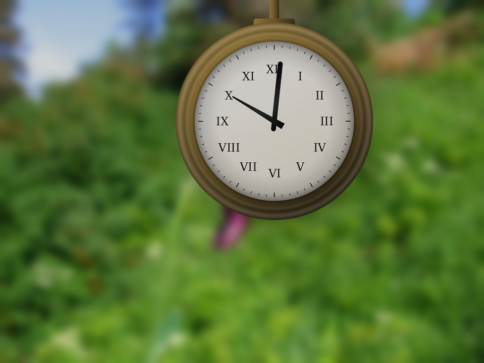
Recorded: 10:01
